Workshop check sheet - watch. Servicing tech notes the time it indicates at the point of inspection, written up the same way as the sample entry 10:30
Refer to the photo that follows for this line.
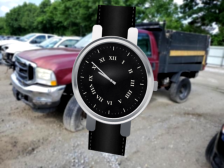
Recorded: 9:51
